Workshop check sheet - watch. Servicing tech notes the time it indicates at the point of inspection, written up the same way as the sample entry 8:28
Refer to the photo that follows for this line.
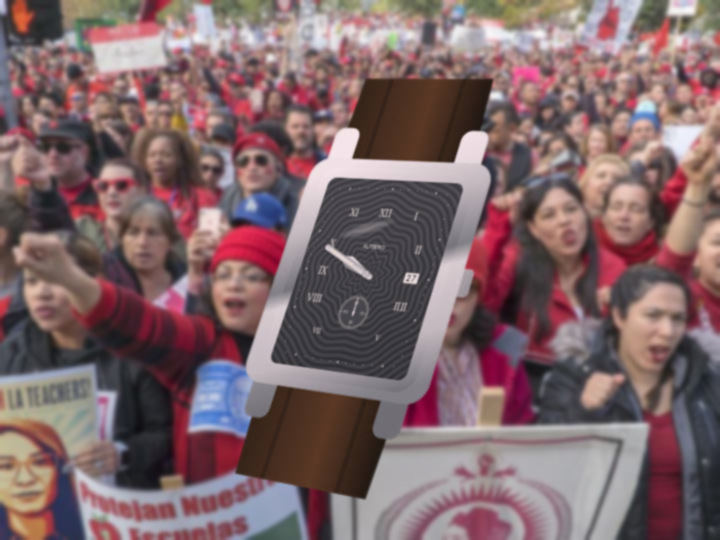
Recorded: 9:49
